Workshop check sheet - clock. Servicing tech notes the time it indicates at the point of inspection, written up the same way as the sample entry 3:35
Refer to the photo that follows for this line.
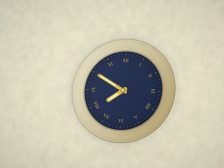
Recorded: 7:50
